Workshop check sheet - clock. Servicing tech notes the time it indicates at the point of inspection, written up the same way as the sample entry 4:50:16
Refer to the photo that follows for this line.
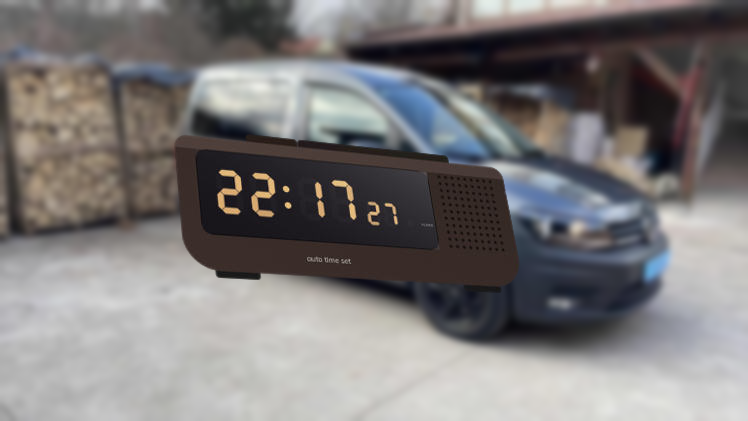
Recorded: 22:17:27
